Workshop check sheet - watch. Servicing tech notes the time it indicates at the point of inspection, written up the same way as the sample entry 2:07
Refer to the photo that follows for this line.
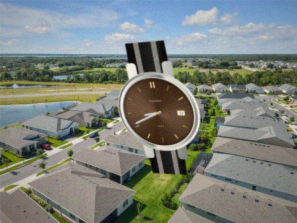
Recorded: 8:41
